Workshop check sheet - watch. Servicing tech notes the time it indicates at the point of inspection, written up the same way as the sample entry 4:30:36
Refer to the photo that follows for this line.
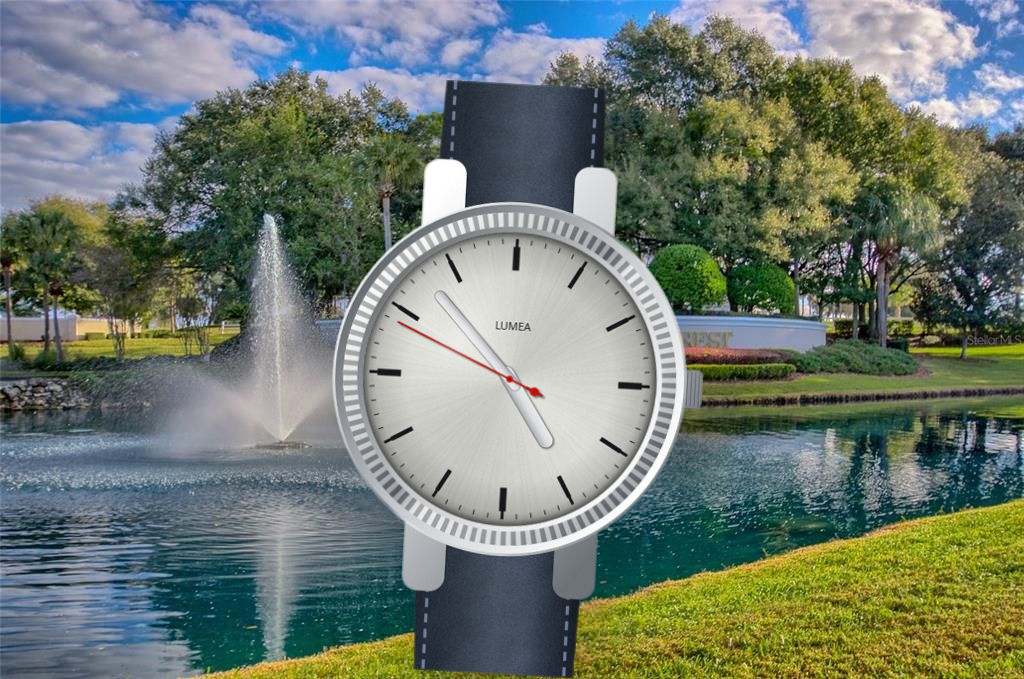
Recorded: 4:52:49
